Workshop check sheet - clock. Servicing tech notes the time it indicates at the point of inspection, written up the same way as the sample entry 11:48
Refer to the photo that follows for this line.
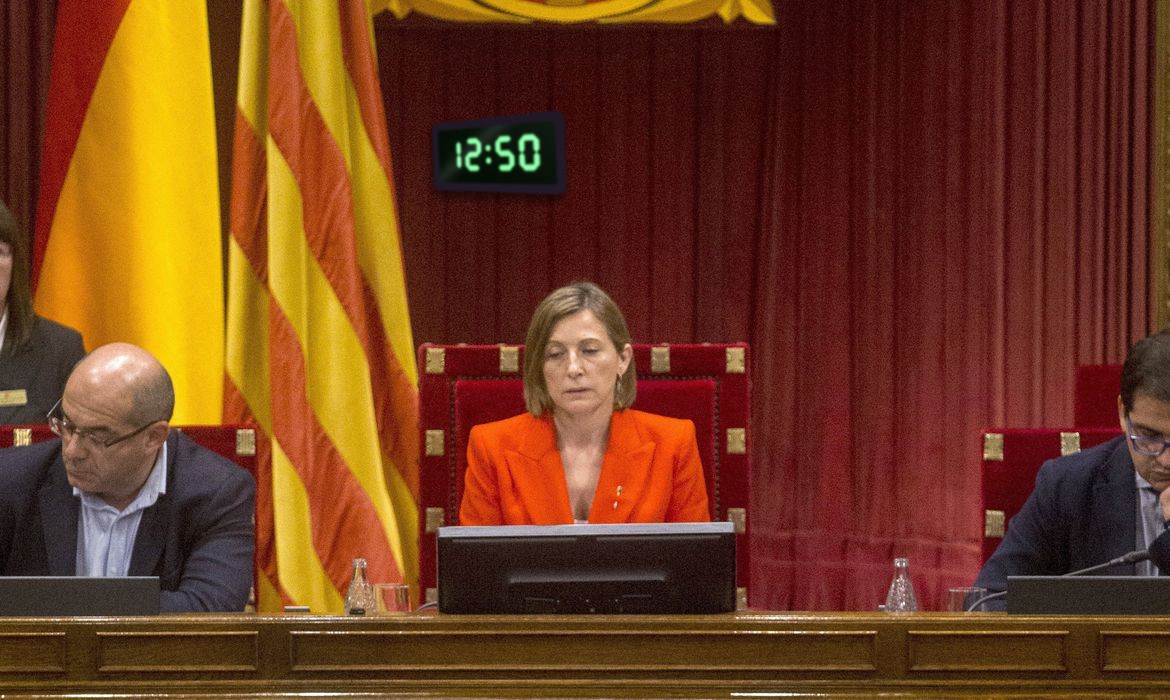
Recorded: 12:50
